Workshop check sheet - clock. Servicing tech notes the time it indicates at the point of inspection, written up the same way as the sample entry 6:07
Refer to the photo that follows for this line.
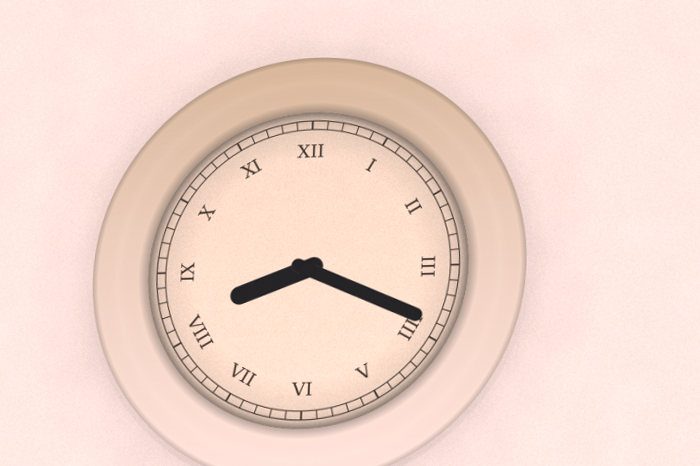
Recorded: 8:19
